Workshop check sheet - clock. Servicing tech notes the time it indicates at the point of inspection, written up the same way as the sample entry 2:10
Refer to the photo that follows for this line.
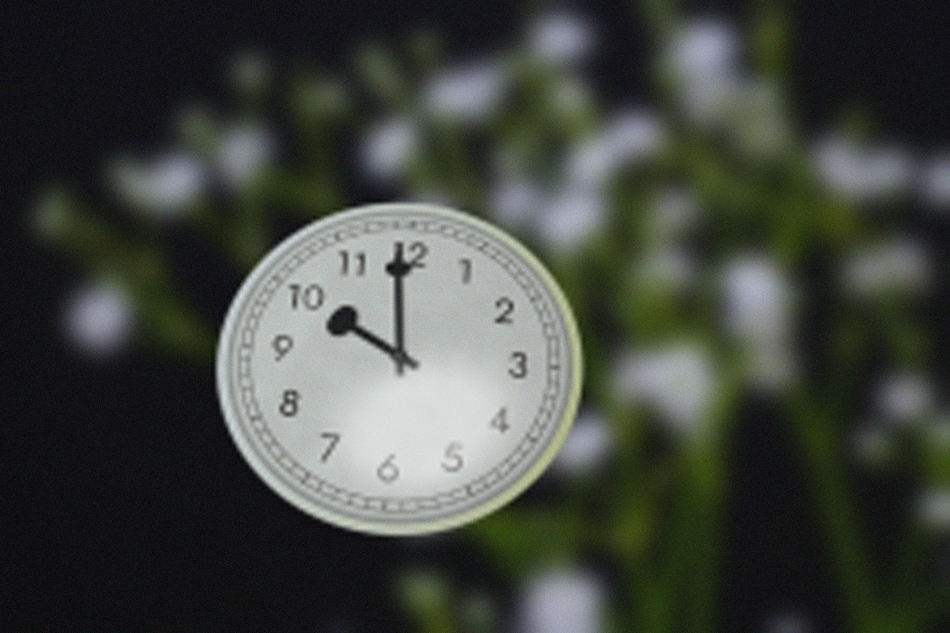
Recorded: 9:59
